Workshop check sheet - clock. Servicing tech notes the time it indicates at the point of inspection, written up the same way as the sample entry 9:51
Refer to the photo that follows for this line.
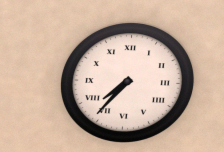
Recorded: 7:36
